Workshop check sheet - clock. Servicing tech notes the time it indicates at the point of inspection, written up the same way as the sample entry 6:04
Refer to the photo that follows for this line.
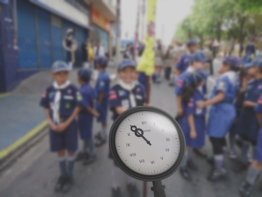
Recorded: 10:54
